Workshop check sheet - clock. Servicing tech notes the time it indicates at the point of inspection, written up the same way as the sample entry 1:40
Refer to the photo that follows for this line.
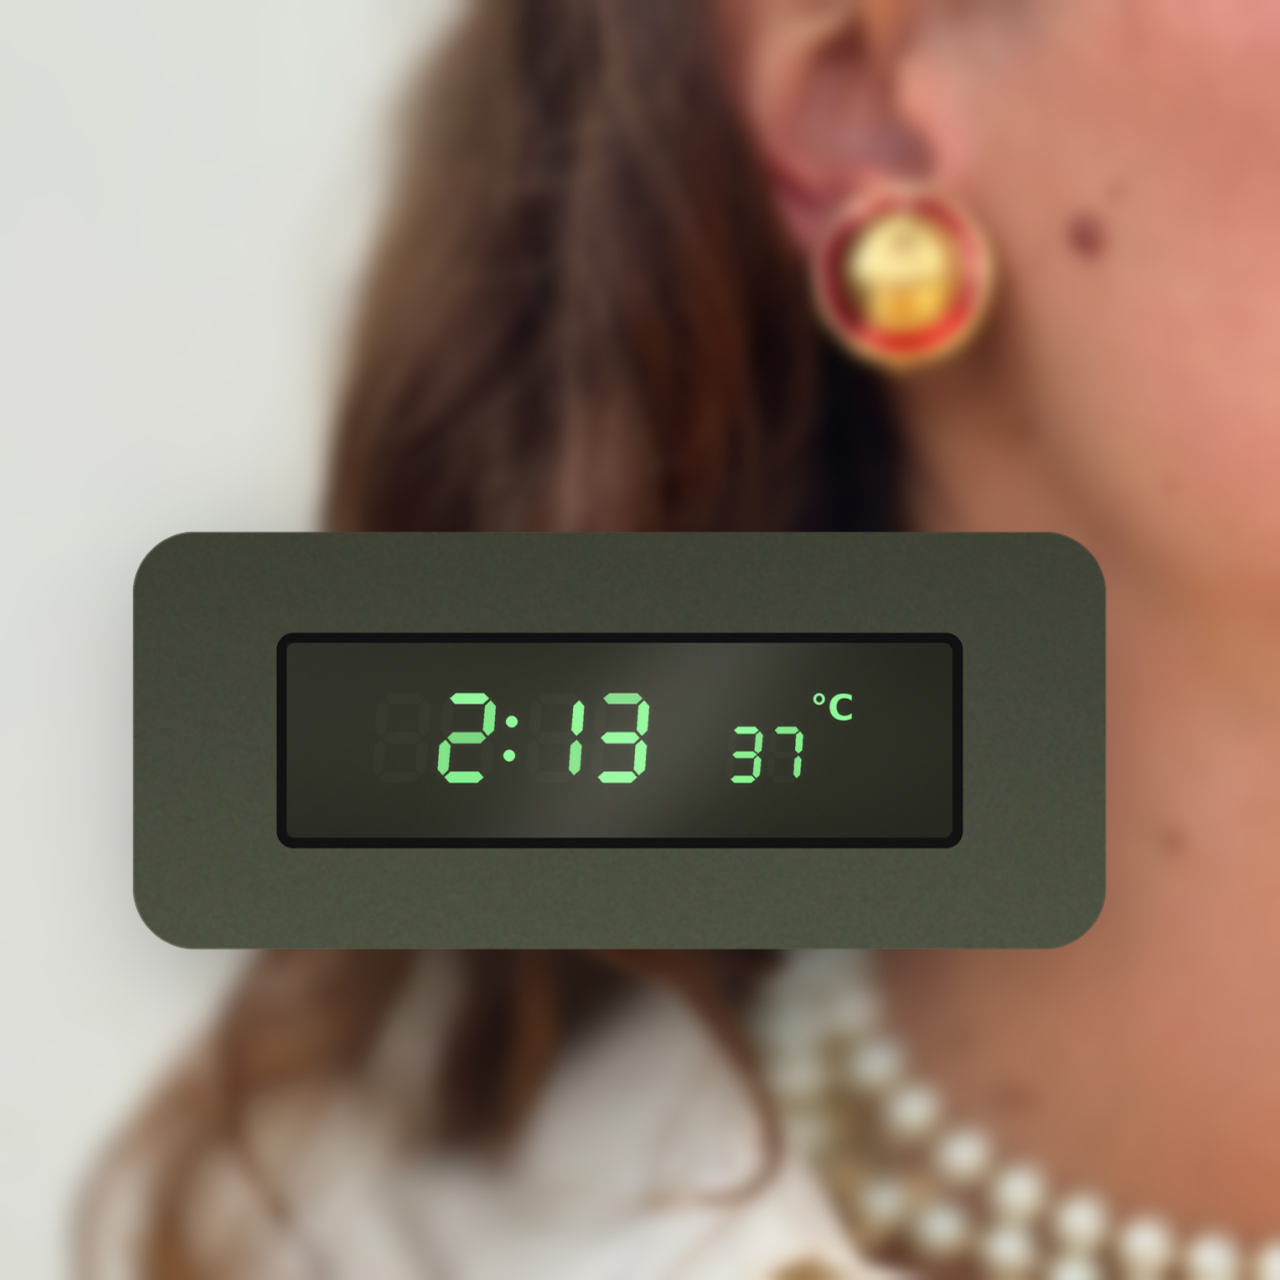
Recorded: 2:13
